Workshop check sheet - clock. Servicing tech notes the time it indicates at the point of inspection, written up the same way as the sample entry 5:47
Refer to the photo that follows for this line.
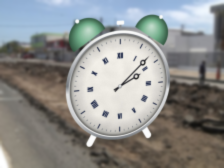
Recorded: 2:08
